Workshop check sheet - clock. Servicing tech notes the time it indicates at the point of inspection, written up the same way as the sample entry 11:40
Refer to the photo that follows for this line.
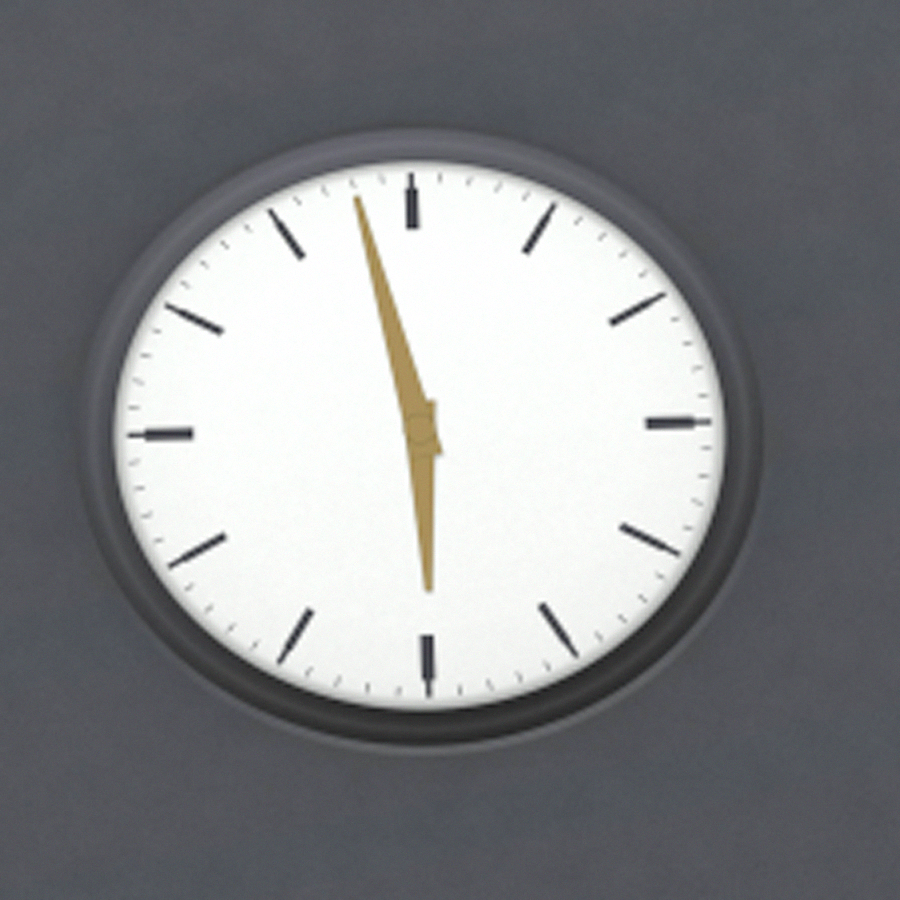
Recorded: 5:58
